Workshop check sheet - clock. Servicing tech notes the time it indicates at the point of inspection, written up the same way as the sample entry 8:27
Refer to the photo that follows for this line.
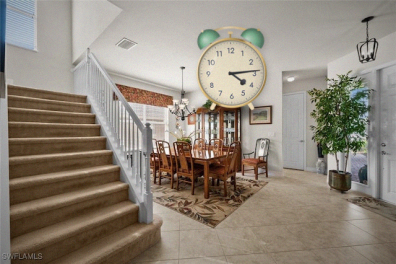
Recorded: 4:14
